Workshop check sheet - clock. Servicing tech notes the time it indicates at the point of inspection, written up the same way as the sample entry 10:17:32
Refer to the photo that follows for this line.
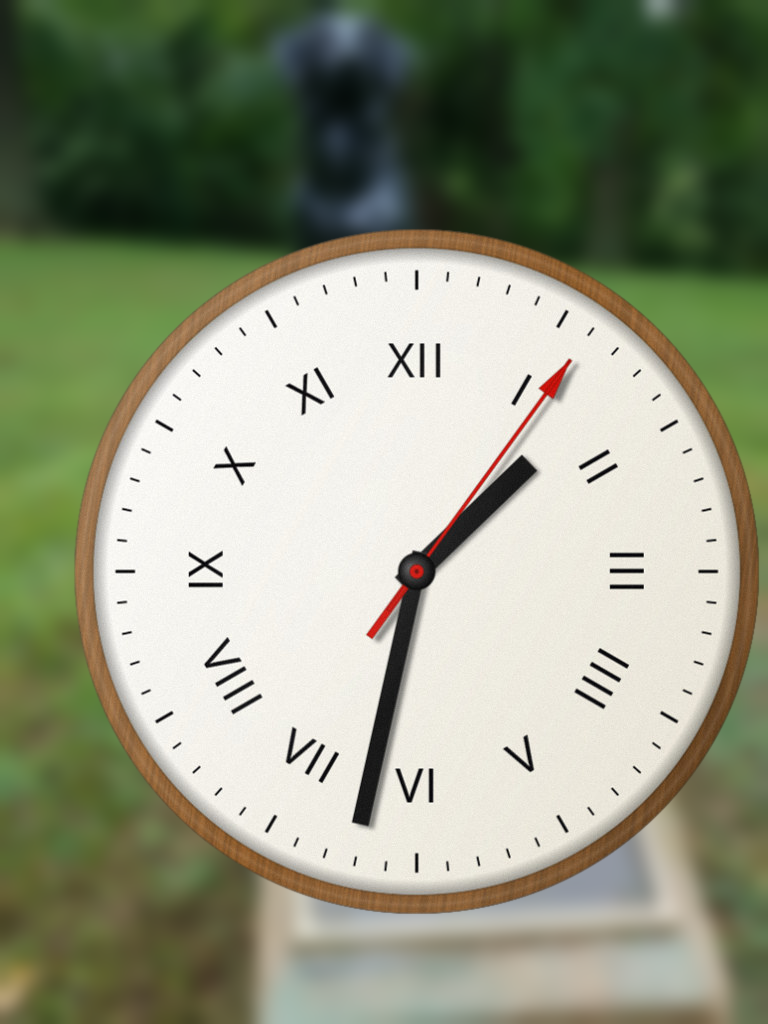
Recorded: 1:32:06
